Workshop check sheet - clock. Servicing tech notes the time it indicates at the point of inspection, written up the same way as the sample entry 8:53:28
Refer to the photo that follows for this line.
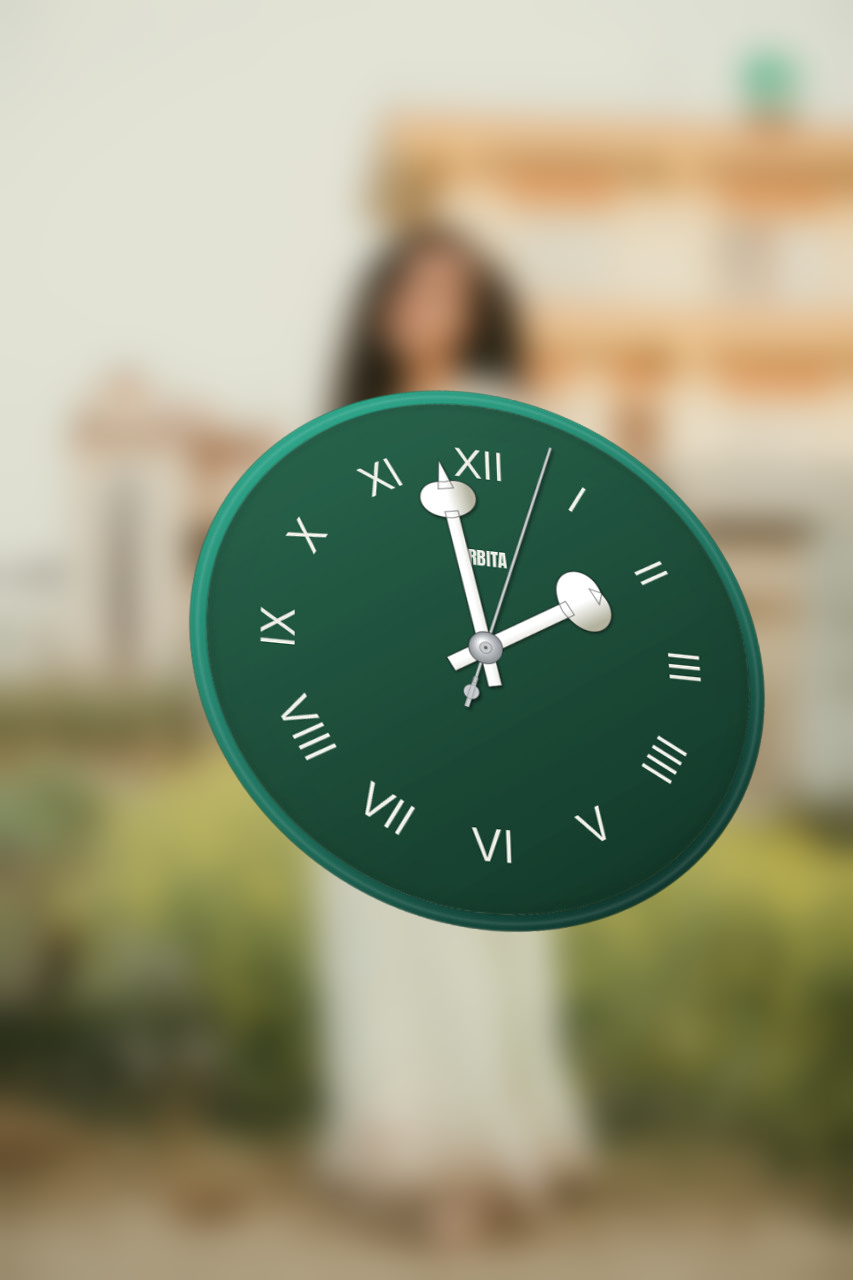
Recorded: 1:58:03
